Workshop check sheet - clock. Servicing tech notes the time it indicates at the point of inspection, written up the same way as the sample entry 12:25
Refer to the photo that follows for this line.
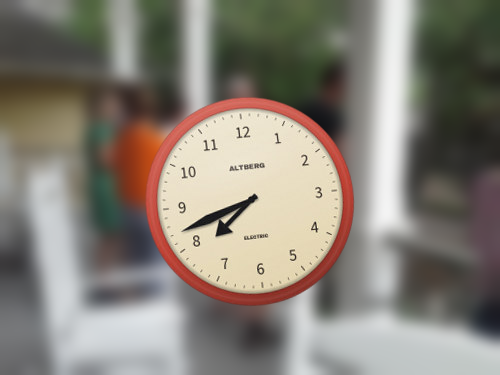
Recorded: 7:42
